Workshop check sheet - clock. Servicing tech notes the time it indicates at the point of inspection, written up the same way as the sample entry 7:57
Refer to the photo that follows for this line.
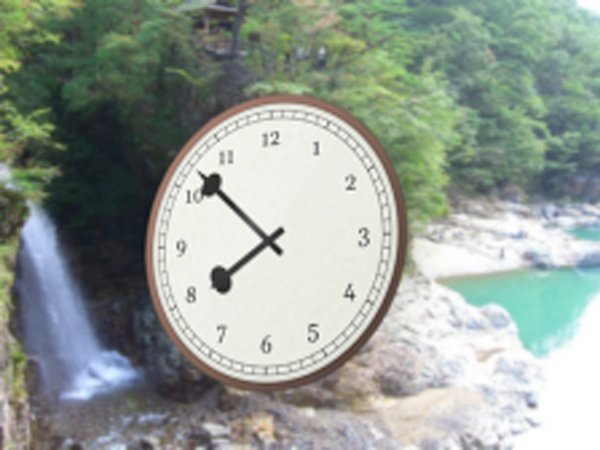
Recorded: 7:52
